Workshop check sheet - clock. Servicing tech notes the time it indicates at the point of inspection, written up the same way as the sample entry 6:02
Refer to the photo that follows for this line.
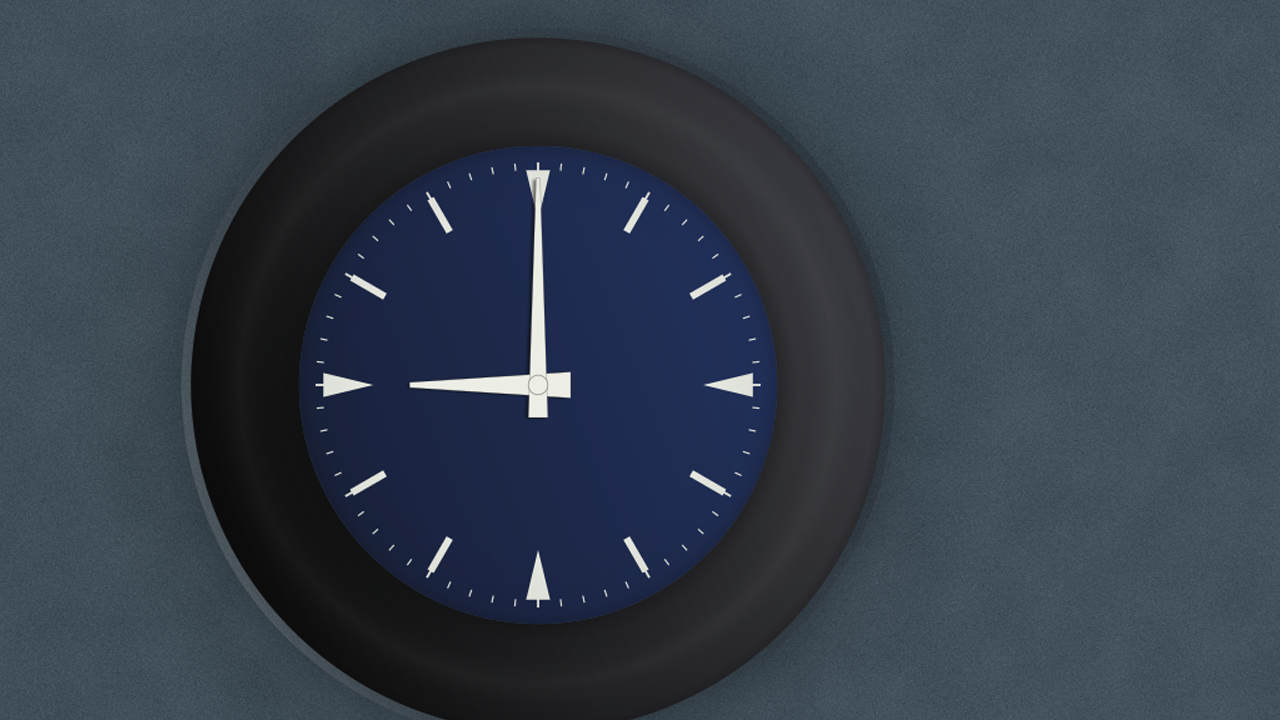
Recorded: 9:00
